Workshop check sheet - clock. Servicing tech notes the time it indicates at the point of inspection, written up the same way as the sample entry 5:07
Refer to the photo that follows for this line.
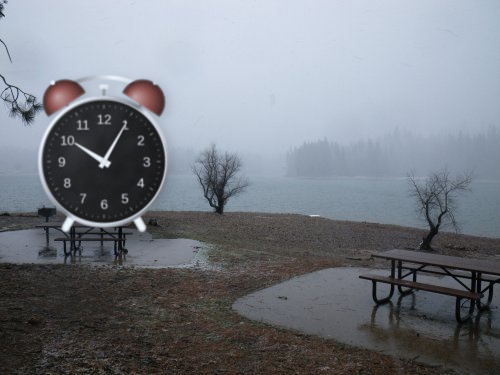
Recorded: 10:05
